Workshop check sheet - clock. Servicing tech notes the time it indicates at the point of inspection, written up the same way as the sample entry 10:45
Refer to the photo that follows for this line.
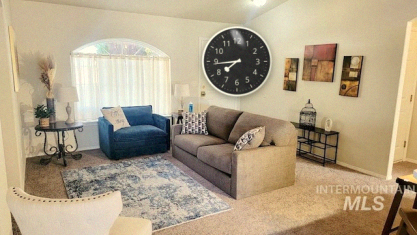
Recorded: 7:44
